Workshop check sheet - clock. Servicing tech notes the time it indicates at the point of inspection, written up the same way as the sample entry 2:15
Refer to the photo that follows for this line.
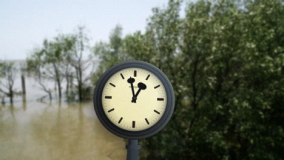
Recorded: 12:58
